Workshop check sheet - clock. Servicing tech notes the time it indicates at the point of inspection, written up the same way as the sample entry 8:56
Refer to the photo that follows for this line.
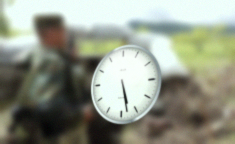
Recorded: 5:28
